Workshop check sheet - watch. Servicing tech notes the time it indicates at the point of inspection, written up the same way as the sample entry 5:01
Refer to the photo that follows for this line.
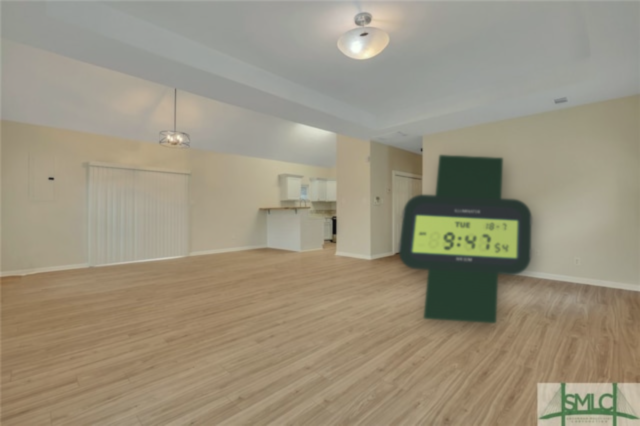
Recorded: 9:47
